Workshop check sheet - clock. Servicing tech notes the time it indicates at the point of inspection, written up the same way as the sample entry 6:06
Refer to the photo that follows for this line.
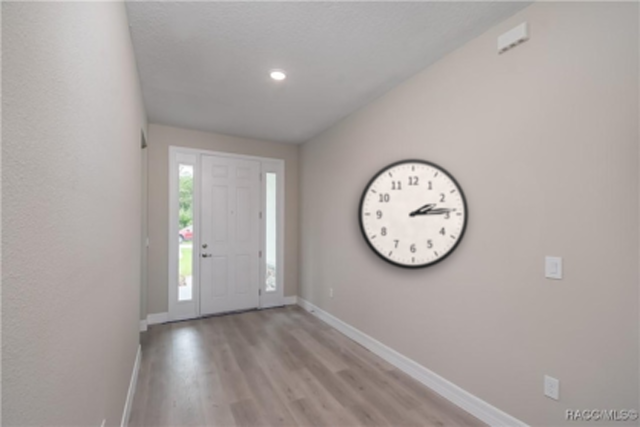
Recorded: 2:14
